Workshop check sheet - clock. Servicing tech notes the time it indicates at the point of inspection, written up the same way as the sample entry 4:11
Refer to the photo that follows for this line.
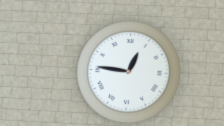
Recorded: 12:46
